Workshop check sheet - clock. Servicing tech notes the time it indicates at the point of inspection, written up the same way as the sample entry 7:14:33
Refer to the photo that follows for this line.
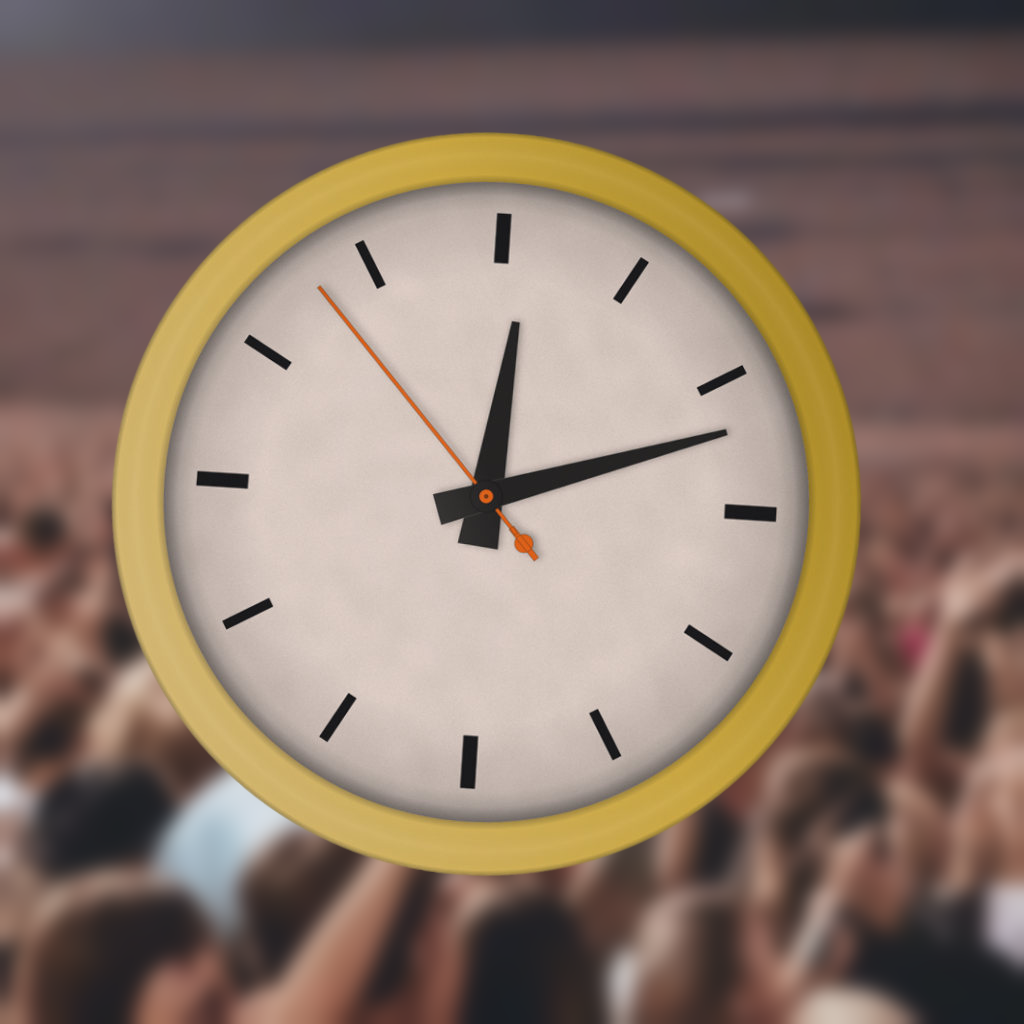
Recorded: 12:11:53
